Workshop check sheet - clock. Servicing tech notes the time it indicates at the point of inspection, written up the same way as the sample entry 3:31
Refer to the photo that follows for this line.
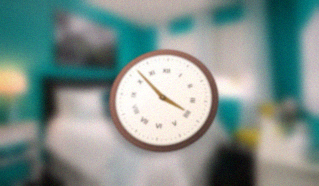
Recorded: 3:52
